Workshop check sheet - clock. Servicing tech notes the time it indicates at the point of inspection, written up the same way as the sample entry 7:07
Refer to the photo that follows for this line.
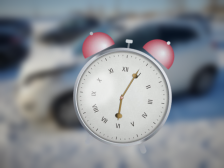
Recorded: 6:04
